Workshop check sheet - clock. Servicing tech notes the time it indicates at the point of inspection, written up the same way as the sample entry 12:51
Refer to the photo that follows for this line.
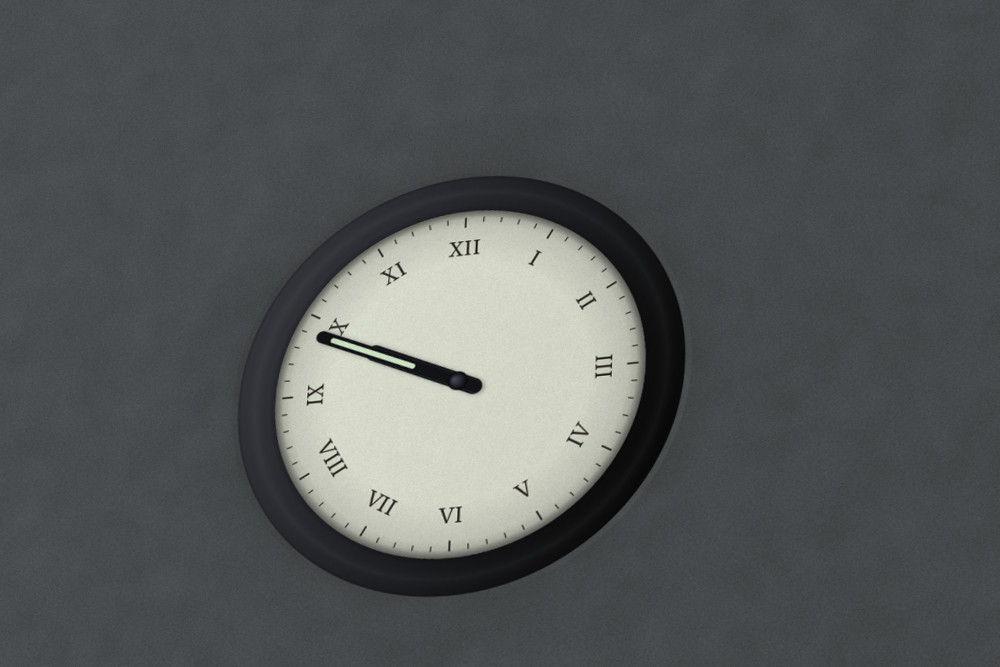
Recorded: 9:49
